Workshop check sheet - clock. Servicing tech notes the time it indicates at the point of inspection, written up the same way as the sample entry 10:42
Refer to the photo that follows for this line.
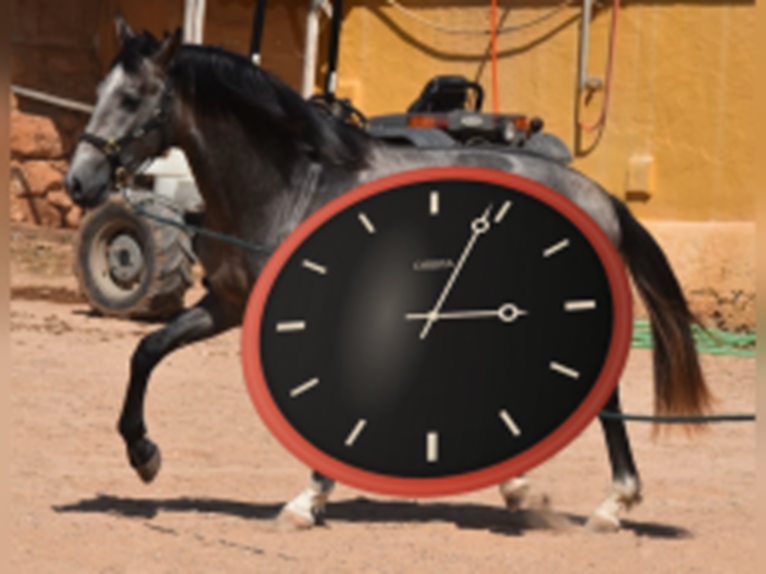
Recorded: 3:04
